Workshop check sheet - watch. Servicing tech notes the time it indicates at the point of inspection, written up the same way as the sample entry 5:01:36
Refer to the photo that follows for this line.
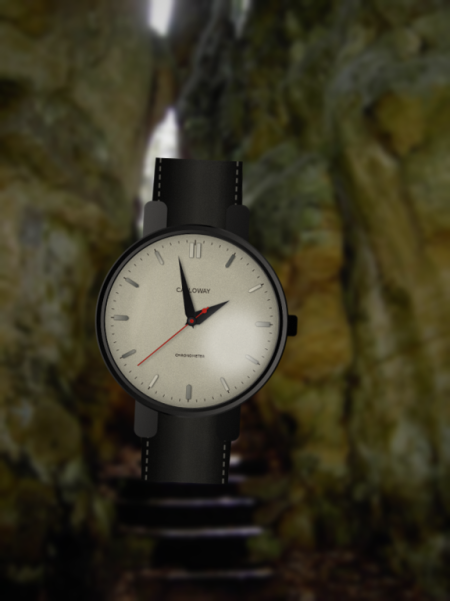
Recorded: 1:57:38
